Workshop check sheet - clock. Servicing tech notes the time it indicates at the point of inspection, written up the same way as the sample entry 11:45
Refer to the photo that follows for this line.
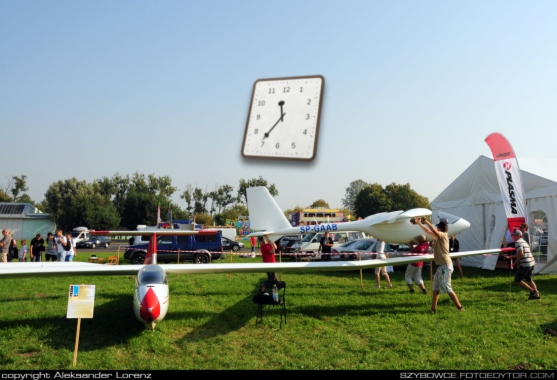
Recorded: 11:36
